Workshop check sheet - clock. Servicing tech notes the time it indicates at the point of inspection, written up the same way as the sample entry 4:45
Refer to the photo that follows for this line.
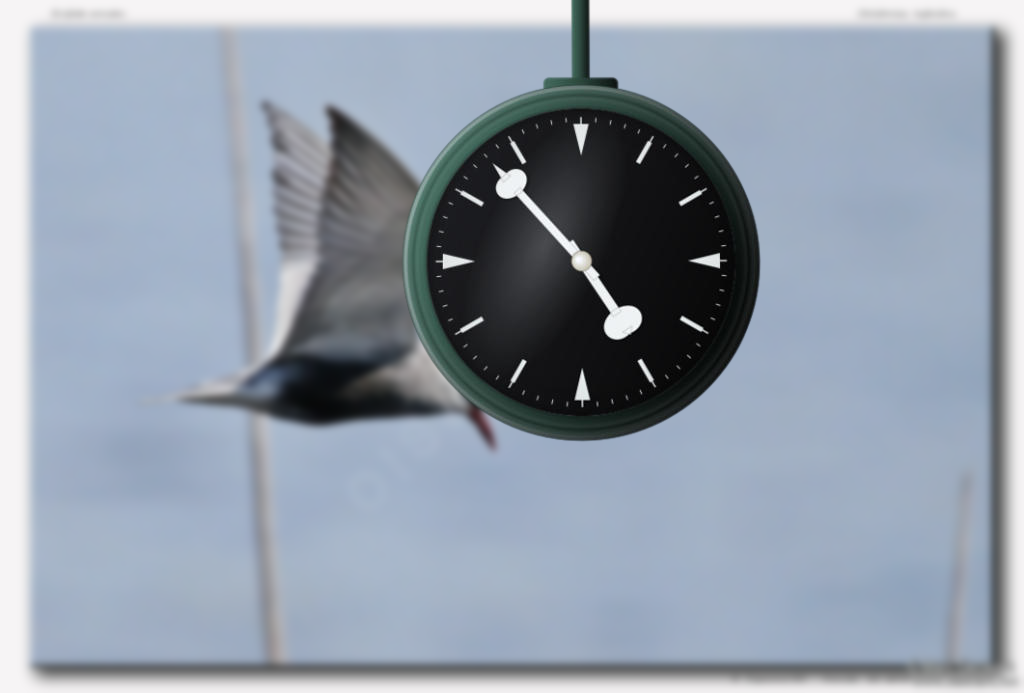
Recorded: 4:53
